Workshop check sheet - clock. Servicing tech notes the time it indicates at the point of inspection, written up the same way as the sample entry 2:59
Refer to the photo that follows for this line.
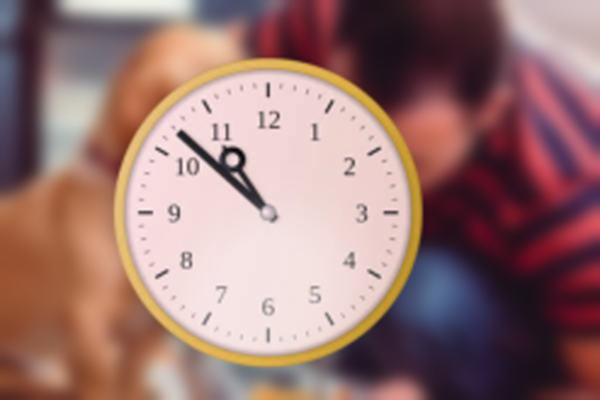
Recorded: 10:52
